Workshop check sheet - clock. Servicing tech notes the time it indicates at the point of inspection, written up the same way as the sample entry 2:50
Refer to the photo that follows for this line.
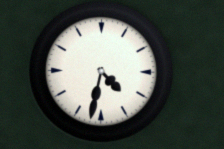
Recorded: 4:32
